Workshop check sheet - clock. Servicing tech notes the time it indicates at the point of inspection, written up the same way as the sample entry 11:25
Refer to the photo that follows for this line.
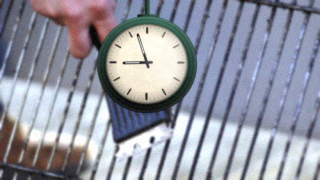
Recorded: 8:57
